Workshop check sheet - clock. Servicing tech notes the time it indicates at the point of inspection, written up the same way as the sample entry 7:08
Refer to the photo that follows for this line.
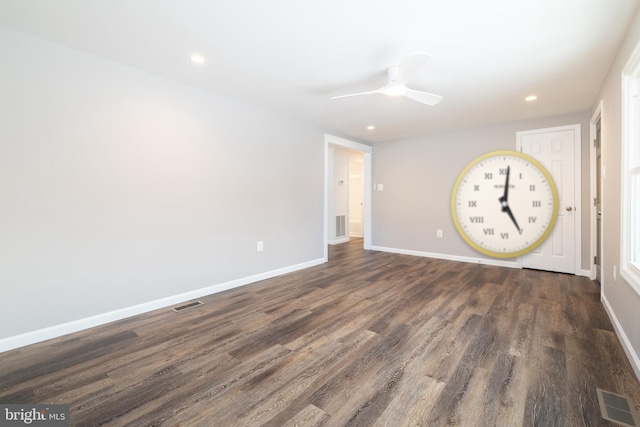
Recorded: 5:01
